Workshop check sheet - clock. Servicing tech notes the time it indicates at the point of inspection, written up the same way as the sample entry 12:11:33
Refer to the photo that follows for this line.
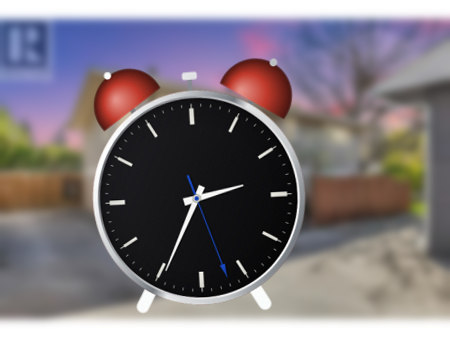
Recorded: 2:34:27
